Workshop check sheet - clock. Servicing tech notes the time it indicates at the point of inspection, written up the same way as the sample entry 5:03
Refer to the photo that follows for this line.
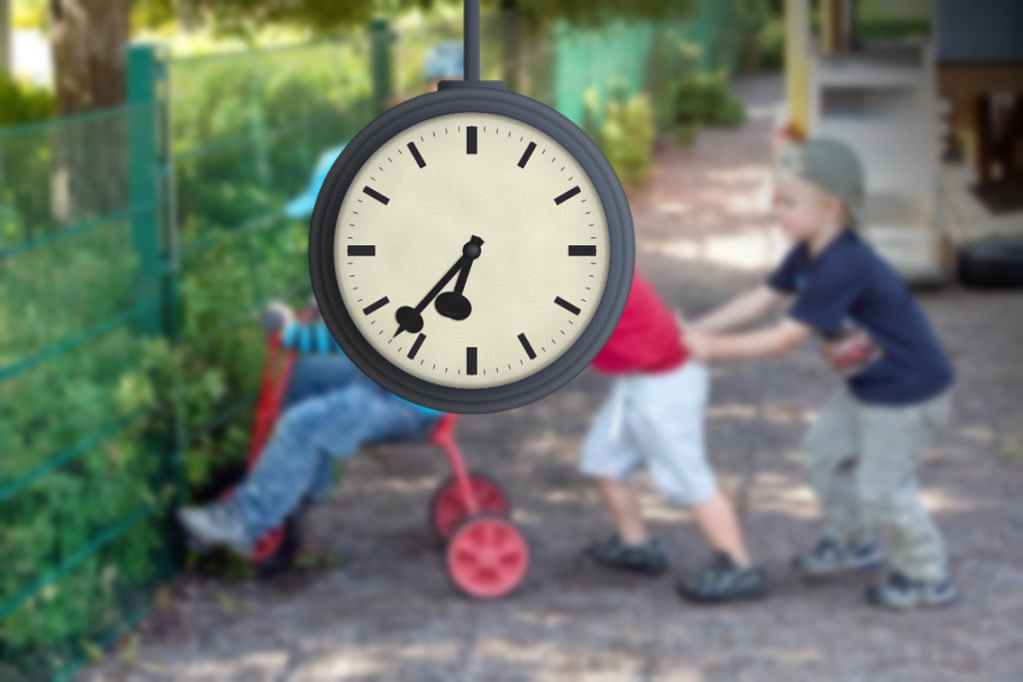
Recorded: 6:37
